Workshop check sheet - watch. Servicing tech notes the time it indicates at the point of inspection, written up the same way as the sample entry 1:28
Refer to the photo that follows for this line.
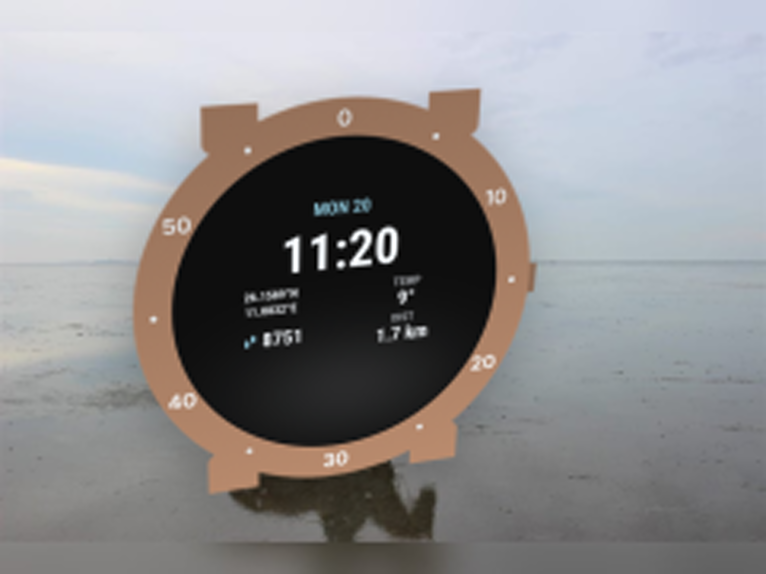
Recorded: 11:20
